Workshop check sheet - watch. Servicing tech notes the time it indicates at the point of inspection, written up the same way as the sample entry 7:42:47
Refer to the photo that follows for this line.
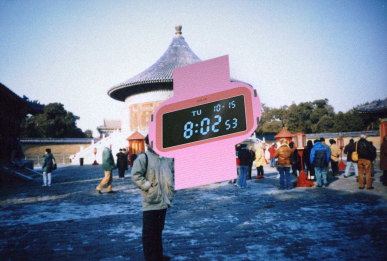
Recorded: 8:02:53
